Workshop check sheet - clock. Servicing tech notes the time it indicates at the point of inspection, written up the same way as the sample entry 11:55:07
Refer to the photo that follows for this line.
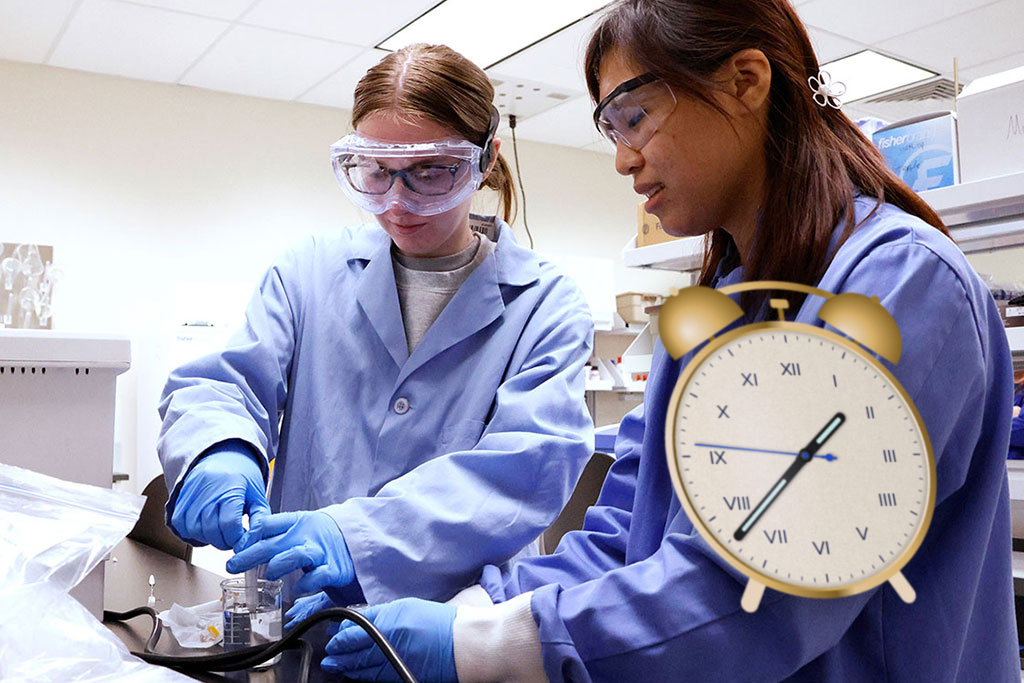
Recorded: 1:37:46
